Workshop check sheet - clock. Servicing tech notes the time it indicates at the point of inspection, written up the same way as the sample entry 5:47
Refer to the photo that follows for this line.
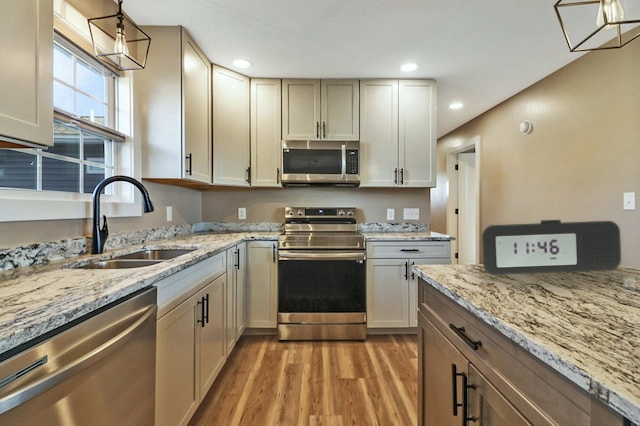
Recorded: 11:46
